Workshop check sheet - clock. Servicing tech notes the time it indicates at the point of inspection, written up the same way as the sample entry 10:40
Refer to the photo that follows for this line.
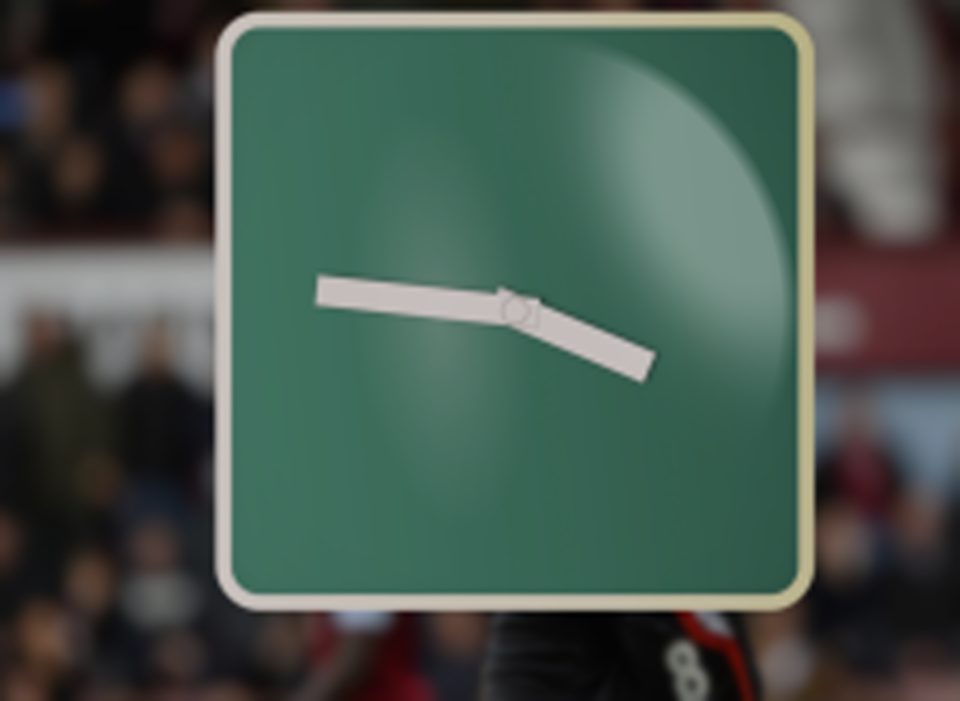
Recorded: 3:46
